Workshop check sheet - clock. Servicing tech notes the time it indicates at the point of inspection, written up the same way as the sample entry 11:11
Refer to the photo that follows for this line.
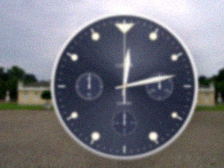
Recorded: 12:13
